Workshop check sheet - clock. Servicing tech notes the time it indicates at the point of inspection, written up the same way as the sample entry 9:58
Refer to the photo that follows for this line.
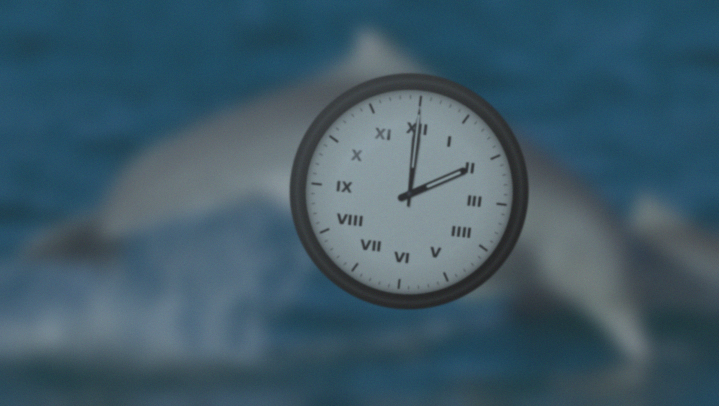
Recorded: 2:00
